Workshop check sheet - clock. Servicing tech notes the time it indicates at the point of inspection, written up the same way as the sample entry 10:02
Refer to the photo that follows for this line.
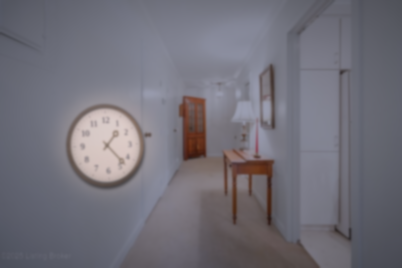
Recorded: 1:23
